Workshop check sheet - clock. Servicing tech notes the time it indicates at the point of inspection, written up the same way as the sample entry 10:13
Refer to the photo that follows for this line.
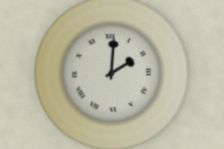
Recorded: 2:01
